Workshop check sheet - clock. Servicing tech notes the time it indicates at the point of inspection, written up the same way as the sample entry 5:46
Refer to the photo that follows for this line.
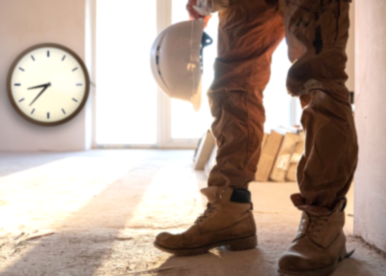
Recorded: 8:37
